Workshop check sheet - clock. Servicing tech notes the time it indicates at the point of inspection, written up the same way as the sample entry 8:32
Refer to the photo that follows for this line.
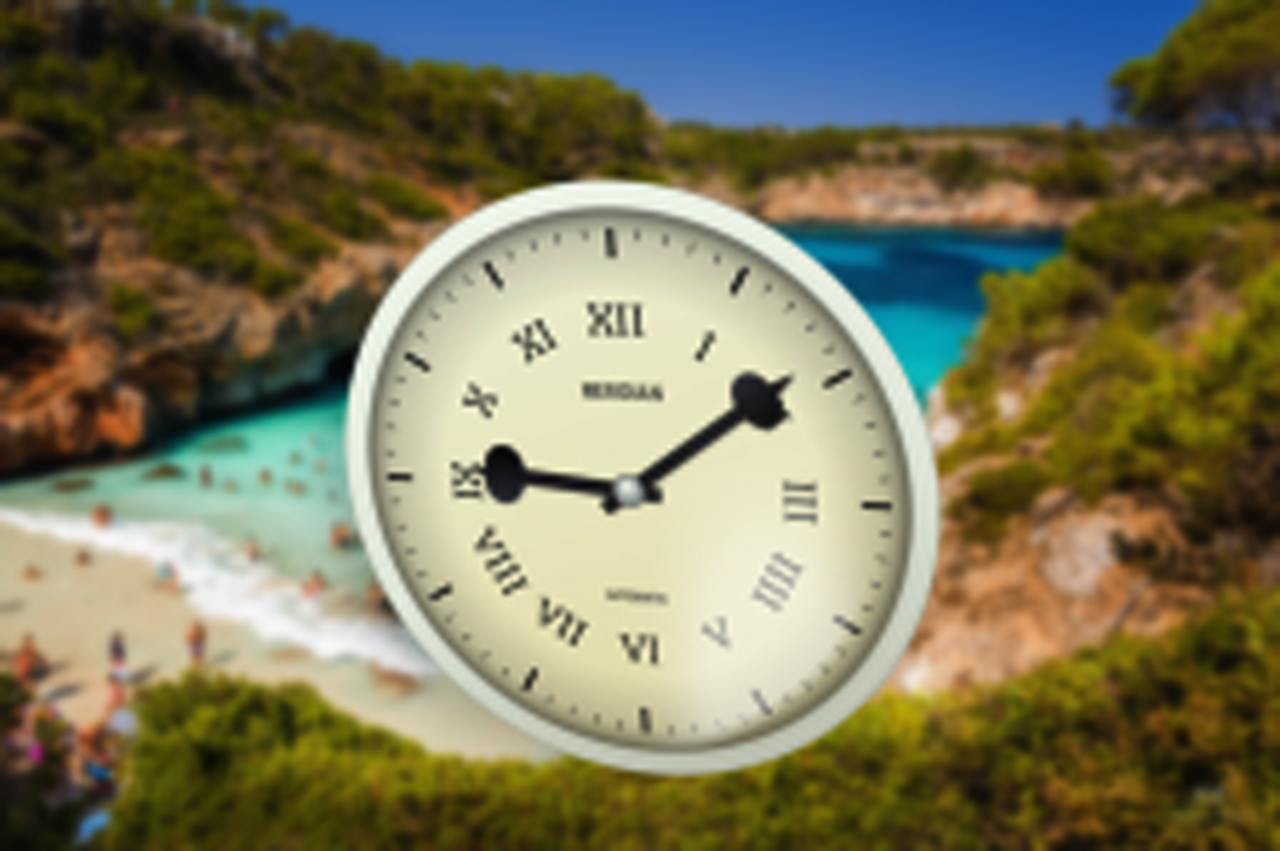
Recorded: 9:09
